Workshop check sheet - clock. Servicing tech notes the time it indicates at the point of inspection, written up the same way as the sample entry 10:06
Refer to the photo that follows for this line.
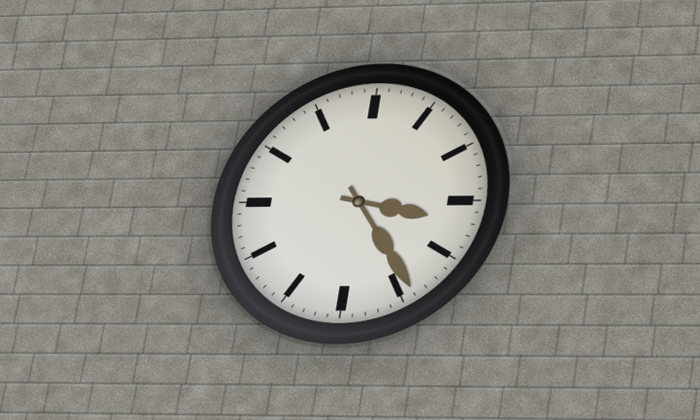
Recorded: 3:24
